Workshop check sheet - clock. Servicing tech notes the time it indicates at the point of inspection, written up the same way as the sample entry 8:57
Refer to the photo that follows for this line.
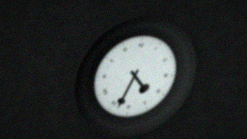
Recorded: 4:33
